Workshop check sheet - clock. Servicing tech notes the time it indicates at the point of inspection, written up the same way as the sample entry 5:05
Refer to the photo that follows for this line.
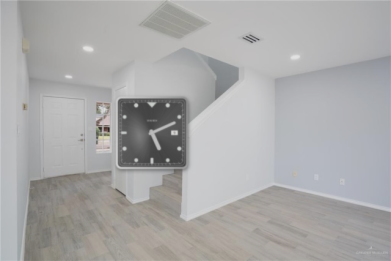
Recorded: 5:11
